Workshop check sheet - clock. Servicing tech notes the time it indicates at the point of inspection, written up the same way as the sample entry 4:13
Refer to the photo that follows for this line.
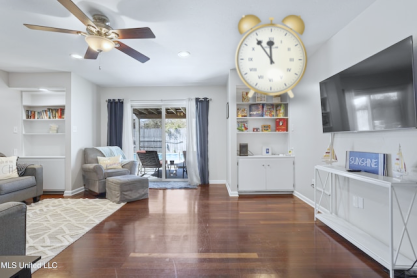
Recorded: 11:54
